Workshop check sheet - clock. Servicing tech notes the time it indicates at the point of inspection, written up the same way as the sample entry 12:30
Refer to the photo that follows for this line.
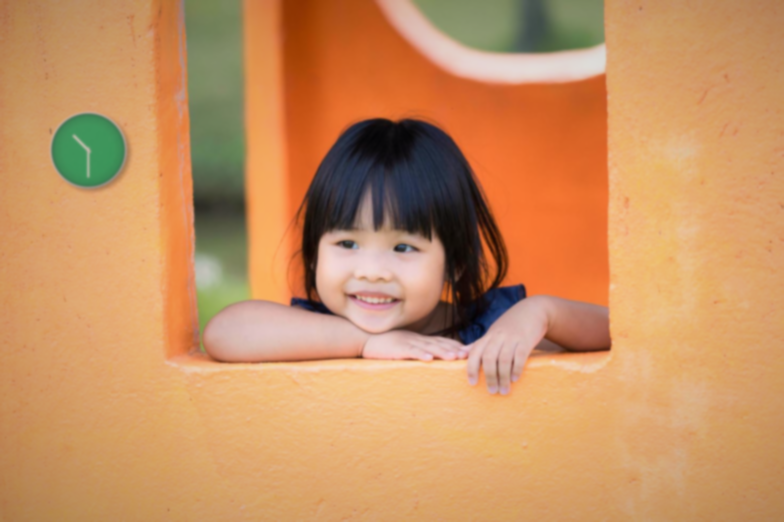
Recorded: 10:30
